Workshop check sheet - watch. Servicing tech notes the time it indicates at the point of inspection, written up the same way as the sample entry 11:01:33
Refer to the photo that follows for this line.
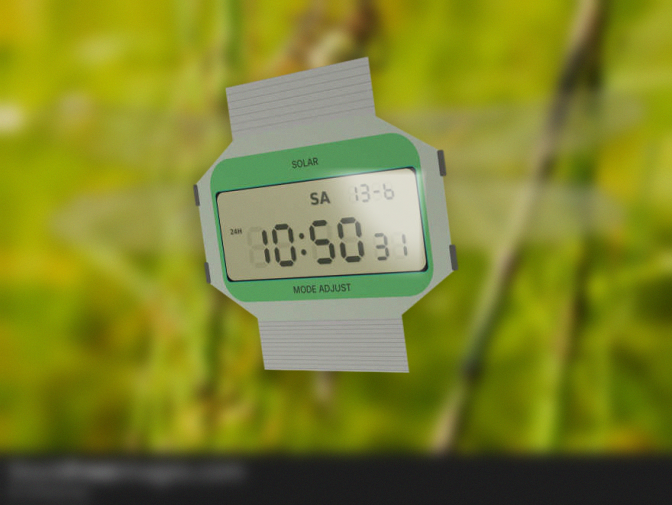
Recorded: 10:50:31
